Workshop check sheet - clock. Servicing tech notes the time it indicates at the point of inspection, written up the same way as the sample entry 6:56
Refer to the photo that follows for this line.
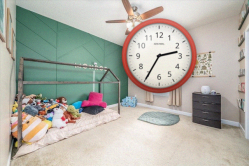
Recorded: 2:35
